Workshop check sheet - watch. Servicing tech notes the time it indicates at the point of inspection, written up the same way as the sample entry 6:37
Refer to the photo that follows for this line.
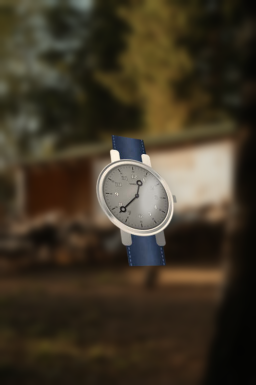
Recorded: 12:38
